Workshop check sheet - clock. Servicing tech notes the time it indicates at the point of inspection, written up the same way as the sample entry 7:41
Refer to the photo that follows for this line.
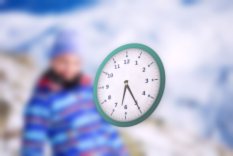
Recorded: 6:25
